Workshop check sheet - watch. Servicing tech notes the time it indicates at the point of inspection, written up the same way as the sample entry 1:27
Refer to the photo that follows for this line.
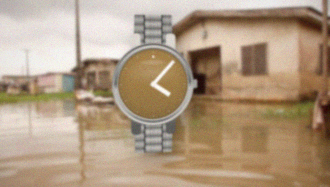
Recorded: 4:07
